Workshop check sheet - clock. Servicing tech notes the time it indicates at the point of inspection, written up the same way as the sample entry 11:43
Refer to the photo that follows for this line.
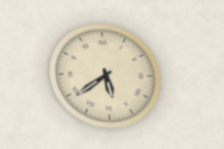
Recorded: 5:39
